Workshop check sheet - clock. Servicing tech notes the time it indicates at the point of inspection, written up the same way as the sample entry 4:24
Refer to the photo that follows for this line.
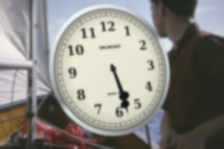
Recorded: 5:28
